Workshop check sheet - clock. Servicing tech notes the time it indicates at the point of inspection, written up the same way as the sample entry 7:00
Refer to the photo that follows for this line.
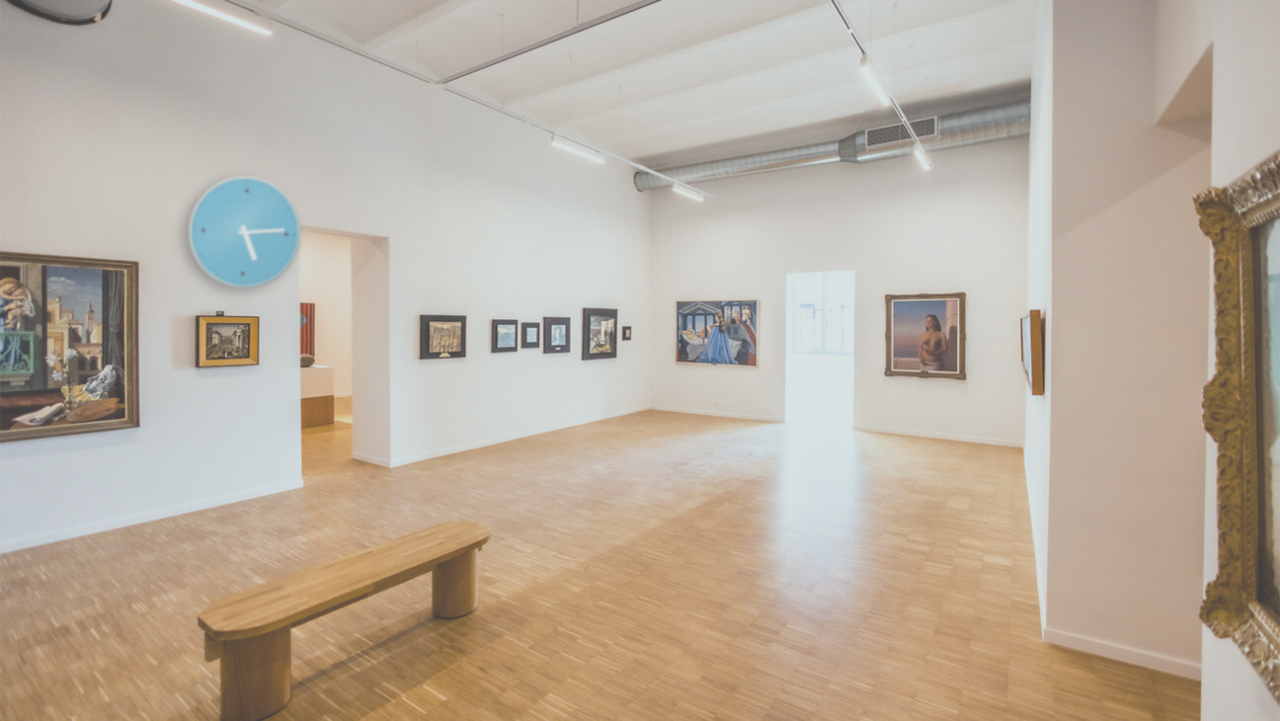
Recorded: 5:14
